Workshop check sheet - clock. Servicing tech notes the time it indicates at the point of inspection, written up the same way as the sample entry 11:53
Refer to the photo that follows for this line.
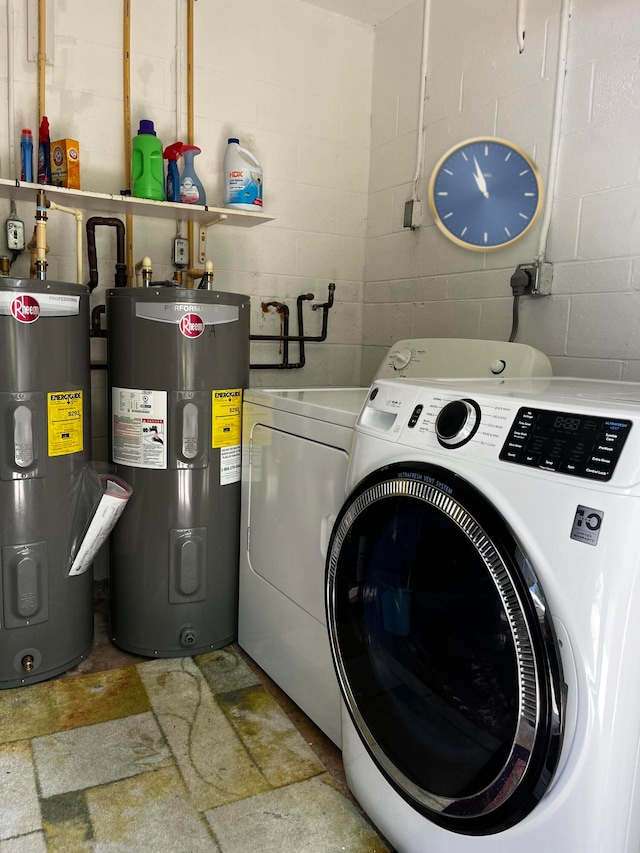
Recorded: 10:57
